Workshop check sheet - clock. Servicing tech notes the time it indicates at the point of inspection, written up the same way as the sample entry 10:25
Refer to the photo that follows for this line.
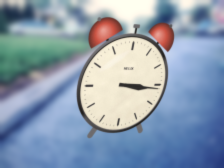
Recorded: 3:16
